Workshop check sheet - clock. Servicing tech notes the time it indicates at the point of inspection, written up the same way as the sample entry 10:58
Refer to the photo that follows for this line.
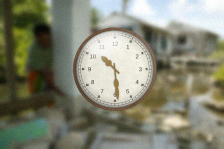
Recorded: 10:29
